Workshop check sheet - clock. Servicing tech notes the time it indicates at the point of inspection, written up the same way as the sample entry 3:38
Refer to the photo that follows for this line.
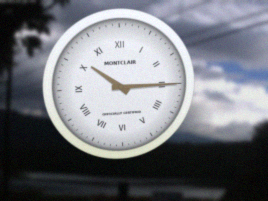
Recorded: 10:15
